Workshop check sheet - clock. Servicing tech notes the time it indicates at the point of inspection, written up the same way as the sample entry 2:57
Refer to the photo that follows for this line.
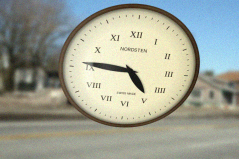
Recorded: 4:46
